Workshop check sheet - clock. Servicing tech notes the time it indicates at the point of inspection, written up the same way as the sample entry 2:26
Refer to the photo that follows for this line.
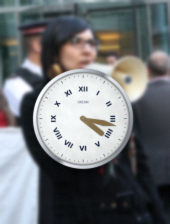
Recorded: 4:17
